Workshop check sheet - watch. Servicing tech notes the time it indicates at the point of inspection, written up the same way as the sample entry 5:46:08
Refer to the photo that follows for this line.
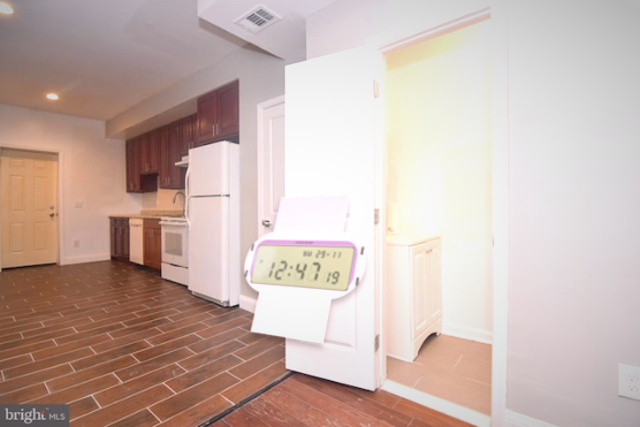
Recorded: 12:47:19
